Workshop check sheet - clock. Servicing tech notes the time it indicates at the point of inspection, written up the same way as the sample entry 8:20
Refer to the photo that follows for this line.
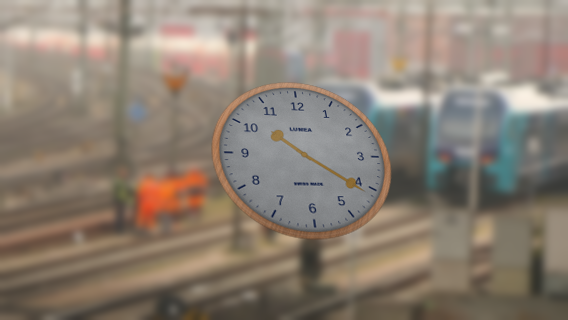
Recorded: 10:21
